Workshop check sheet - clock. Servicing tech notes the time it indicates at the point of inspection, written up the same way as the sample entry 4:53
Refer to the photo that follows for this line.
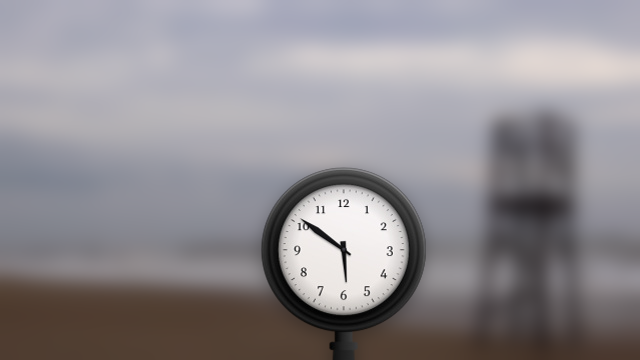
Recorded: 5:51
